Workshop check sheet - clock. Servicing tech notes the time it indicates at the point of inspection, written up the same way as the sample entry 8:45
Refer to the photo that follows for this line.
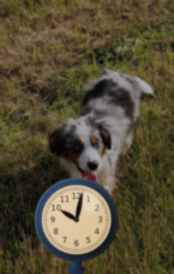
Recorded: 10:02
